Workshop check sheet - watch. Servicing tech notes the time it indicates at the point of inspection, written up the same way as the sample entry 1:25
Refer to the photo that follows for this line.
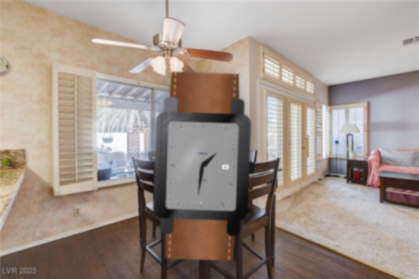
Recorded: 1:31
